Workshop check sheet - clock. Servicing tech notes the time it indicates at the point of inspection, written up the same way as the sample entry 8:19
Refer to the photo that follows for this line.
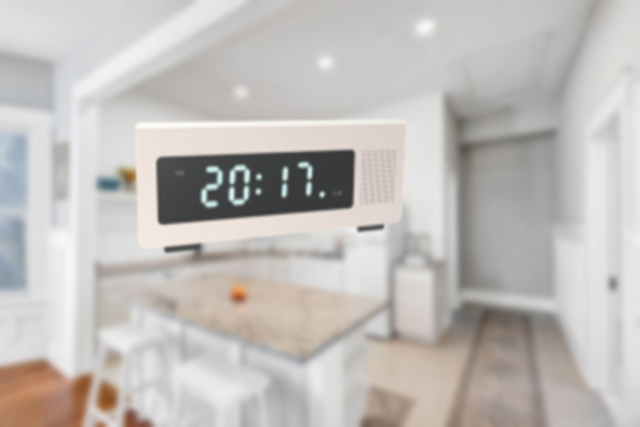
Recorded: 20:17
